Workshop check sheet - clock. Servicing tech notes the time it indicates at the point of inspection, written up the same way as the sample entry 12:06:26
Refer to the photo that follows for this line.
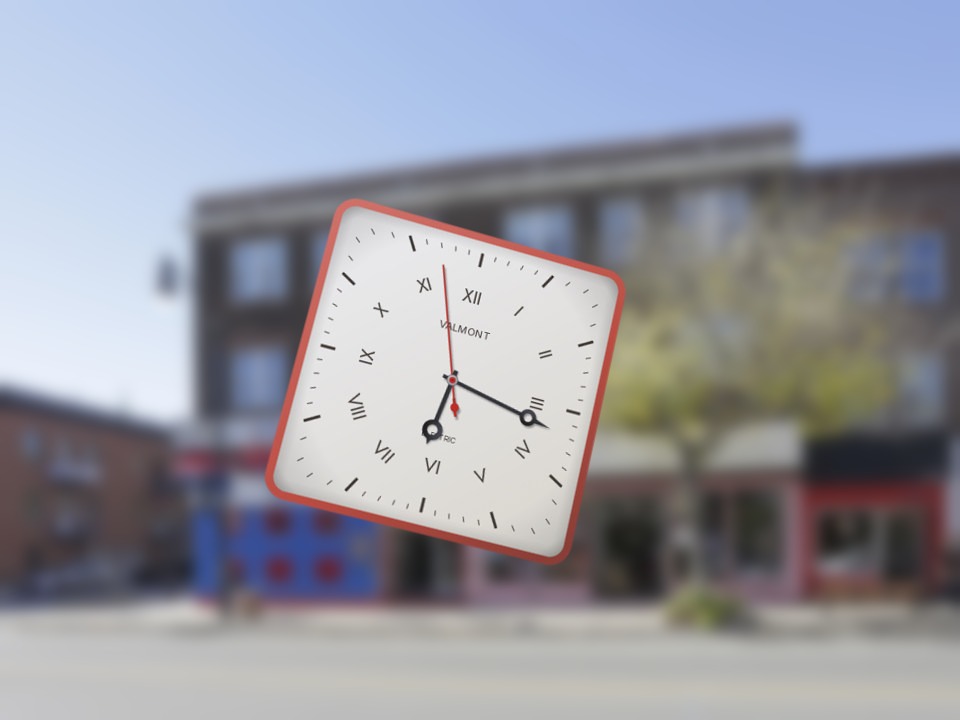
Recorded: 6:16:57
